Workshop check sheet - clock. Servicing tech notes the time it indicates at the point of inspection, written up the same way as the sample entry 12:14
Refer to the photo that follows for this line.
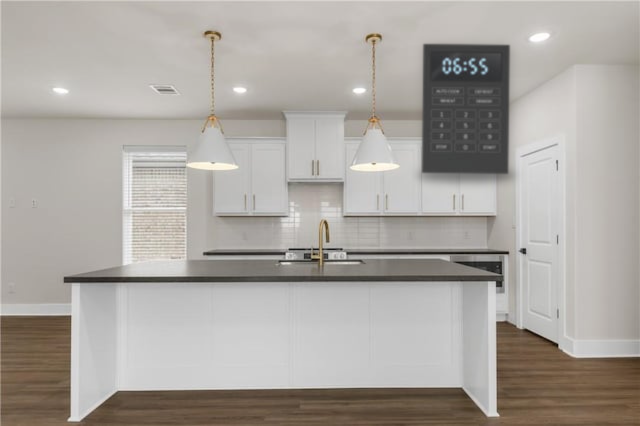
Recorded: 6:55
